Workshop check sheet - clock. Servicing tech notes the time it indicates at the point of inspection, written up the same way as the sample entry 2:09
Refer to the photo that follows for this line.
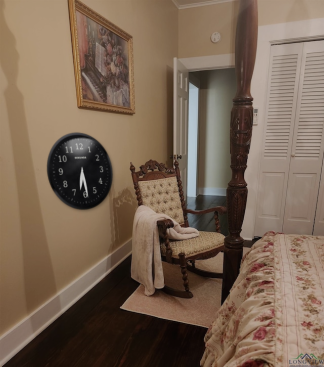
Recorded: 6:29
